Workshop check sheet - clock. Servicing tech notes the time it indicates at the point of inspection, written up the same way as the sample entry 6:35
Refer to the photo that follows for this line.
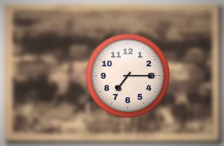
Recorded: 7:15
